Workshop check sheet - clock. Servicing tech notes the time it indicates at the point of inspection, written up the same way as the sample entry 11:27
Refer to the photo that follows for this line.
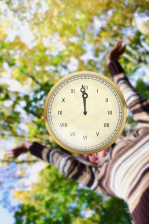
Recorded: 11:59
